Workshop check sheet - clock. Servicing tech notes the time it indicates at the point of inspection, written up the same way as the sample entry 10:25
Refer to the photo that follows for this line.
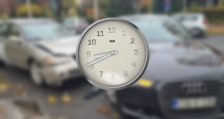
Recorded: 8:41
